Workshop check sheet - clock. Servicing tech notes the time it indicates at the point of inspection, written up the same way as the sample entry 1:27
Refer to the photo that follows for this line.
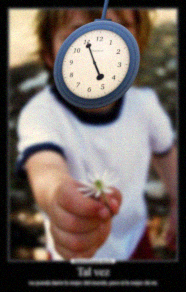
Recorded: 4:55
